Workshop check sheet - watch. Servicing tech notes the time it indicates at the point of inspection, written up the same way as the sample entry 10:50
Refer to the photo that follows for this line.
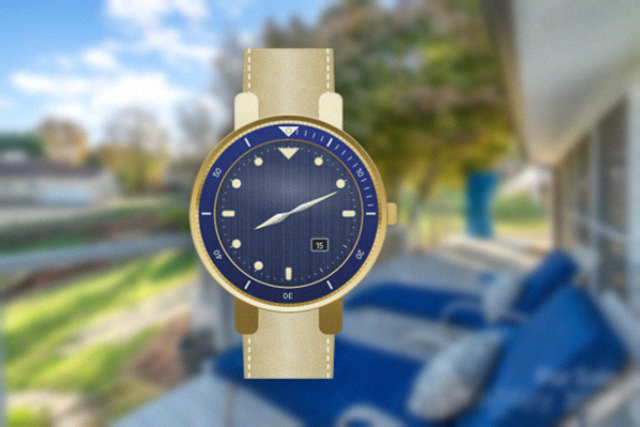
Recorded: 8:11
